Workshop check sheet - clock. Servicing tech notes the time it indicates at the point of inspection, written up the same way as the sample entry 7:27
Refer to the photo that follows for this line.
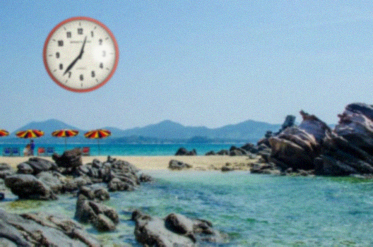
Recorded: 12:37
